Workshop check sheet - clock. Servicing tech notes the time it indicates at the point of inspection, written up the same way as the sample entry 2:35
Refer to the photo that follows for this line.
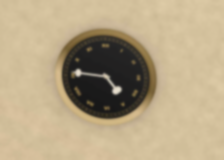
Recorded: 4:46
